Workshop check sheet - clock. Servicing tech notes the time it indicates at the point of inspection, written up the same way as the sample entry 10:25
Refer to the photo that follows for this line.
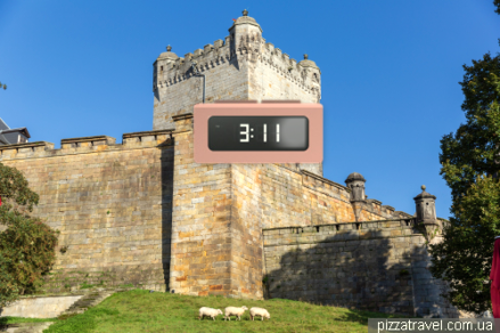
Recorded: 3:11
